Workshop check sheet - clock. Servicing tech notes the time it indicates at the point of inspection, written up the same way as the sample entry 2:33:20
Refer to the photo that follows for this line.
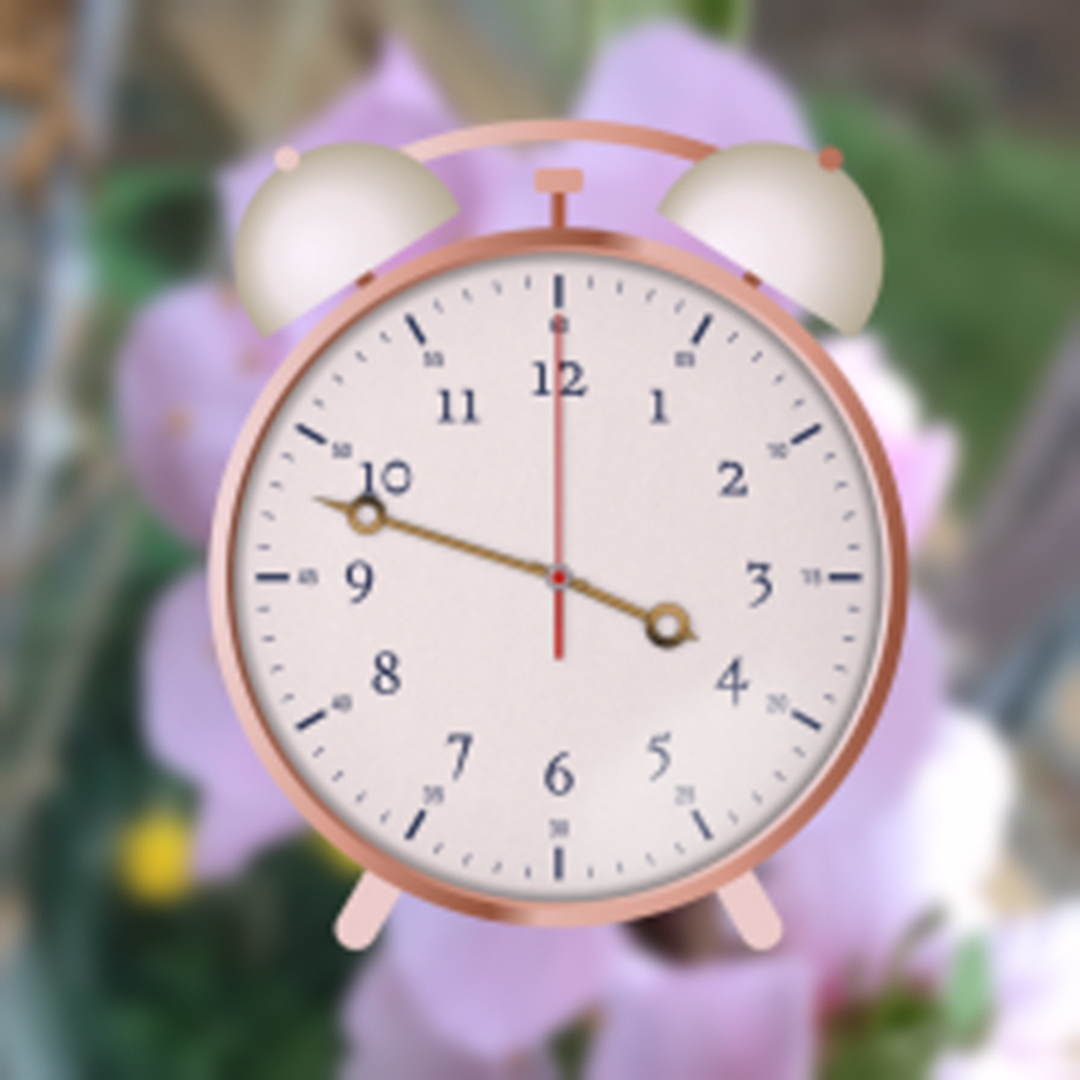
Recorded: 3:48:00
